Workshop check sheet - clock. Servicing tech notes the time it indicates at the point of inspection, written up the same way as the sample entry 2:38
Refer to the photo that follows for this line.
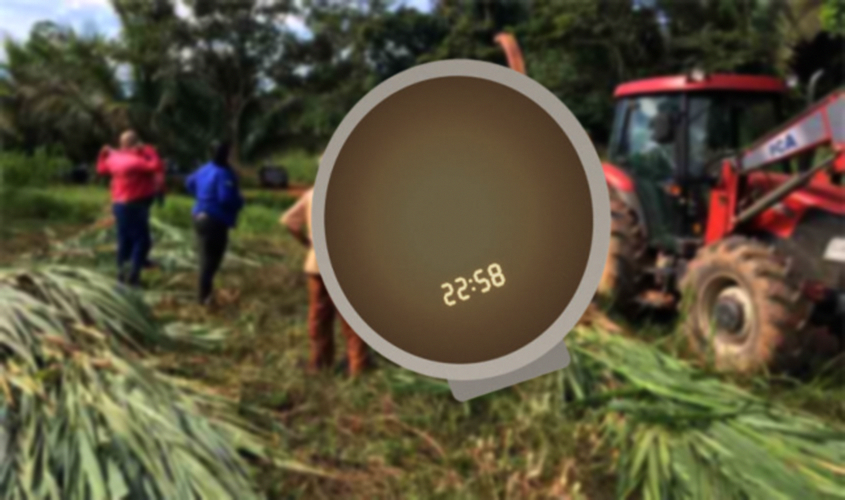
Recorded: 22:58
